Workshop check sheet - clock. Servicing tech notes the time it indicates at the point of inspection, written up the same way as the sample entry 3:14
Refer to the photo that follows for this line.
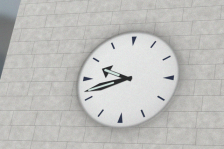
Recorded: 9:42
